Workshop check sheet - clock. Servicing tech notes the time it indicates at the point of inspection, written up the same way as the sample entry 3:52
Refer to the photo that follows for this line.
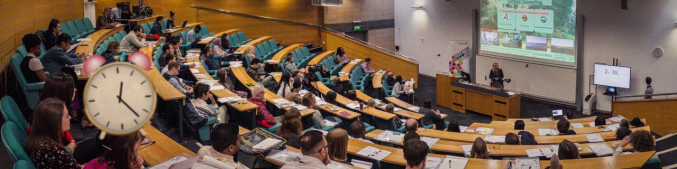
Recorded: 12:23
